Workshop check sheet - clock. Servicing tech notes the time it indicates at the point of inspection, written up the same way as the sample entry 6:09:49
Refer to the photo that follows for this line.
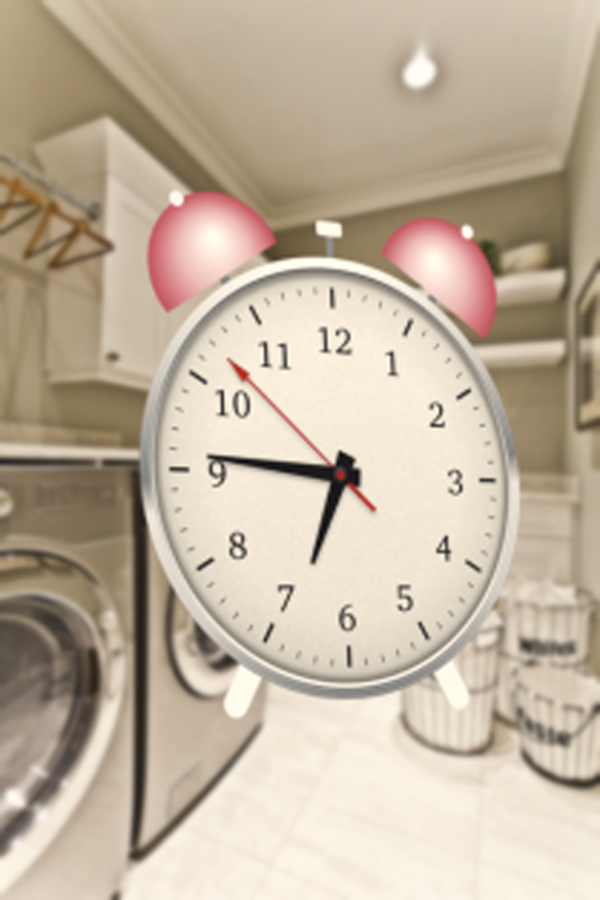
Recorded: 6:45:52
